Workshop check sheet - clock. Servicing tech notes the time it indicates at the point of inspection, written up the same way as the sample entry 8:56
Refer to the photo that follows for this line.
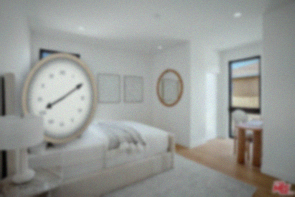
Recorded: 8:10
